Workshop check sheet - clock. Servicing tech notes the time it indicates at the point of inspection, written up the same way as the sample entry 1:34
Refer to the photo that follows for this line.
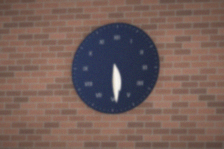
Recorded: 5:29
